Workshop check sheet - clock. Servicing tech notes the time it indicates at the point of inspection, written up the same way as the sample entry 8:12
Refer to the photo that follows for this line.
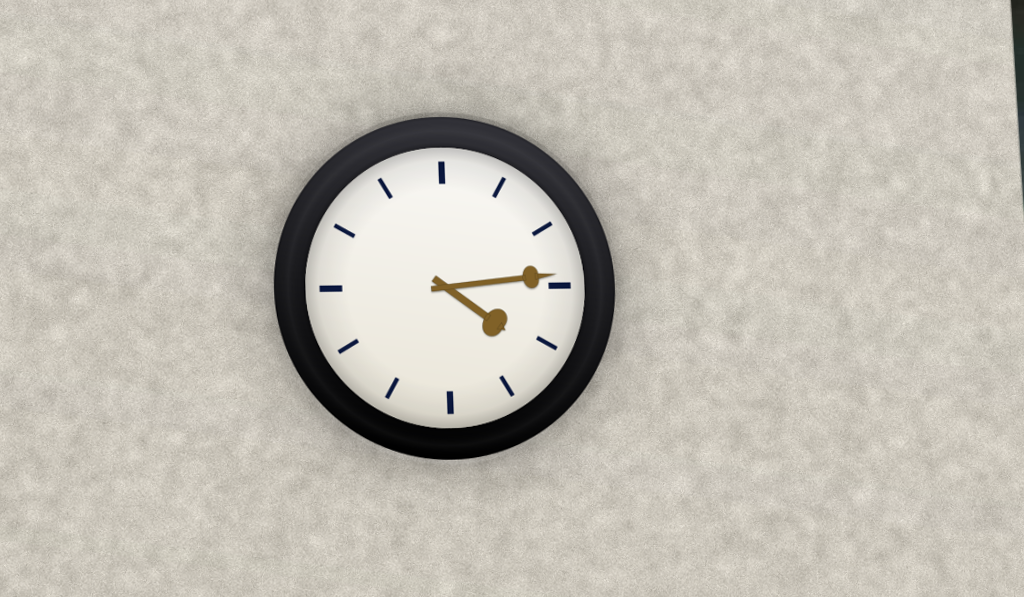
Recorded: 4:14
